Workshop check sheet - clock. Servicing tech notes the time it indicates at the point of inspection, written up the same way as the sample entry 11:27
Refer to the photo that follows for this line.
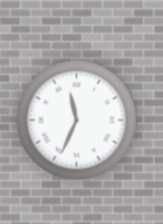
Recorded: 11:34
